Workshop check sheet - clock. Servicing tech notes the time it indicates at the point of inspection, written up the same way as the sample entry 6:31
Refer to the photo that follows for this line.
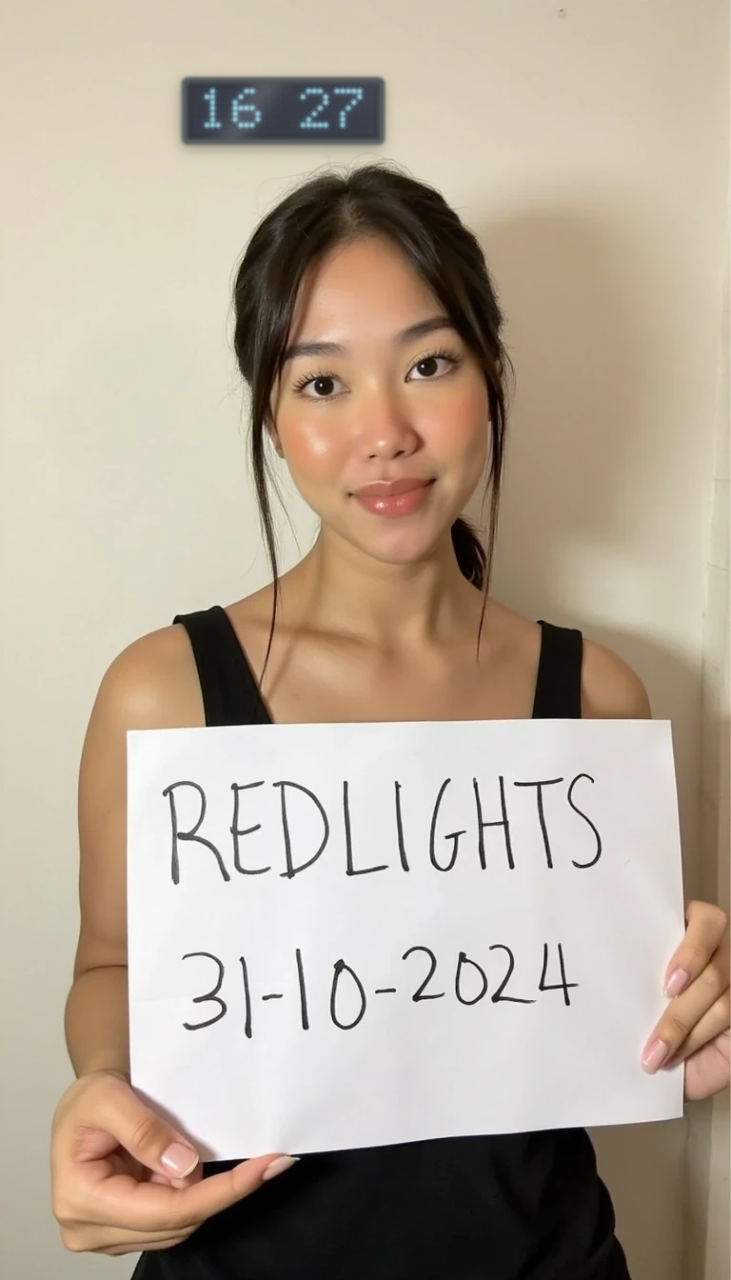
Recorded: 16:27
